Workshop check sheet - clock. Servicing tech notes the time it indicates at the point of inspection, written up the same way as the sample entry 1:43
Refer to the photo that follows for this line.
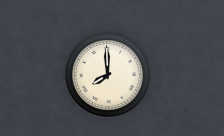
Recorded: 8:00
